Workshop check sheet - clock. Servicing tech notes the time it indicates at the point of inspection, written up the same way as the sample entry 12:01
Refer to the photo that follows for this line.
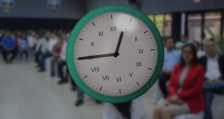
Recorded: 12:45
